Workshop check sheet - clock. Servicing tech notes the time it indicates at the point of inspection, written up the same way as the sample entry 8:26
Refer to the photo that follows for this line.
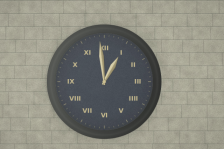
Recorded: 12:59
